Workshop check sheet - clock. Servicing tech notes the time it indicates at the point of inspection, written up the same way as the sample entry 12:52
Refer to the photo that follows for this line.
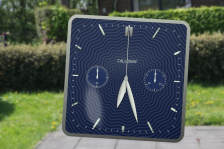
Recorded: 6:27
